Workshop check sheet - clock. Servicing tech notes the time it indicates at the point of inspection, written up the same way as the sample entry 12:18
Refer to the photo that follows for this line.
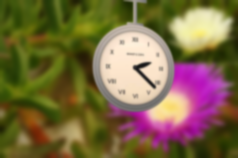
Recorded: 2:22
